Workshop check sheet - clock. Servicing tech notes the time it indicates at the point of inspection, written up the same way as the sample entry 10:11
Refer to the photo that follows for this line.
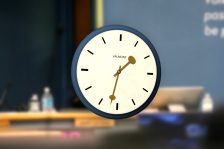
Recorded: 1:32
